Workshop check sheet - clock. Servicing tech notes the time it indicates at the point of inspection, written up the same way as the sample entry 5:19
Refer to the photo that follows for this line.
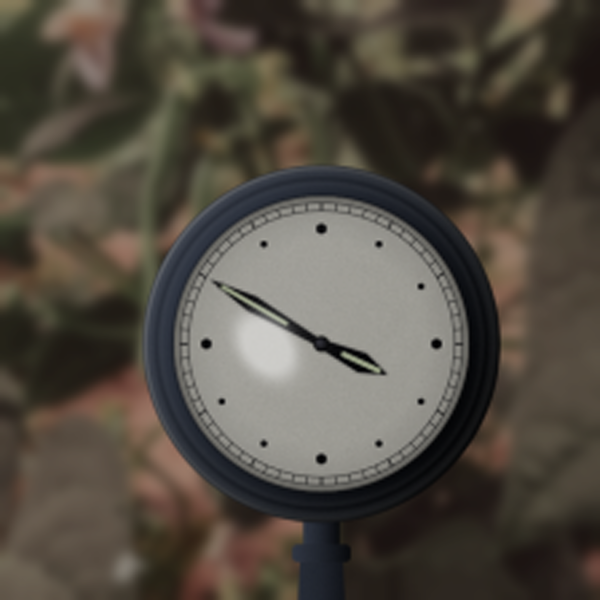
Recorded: 3:50
